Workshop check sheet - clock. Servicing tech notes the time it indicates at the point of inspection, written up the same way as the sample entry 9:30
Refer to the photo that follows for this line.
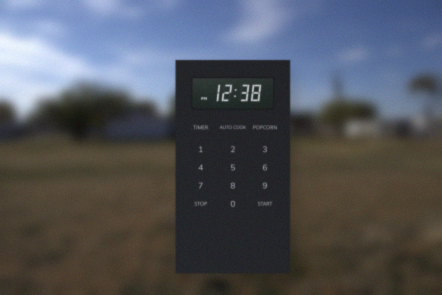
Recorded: 12:38
